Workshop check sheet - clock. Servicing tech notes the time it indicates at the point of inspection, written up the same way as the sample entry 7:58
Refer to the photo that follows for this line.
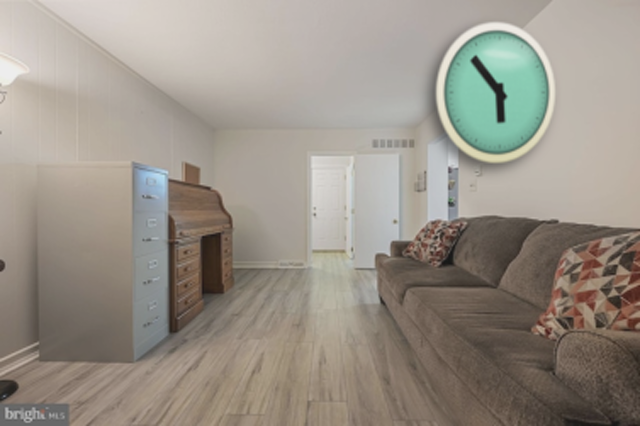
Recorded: 5:53
